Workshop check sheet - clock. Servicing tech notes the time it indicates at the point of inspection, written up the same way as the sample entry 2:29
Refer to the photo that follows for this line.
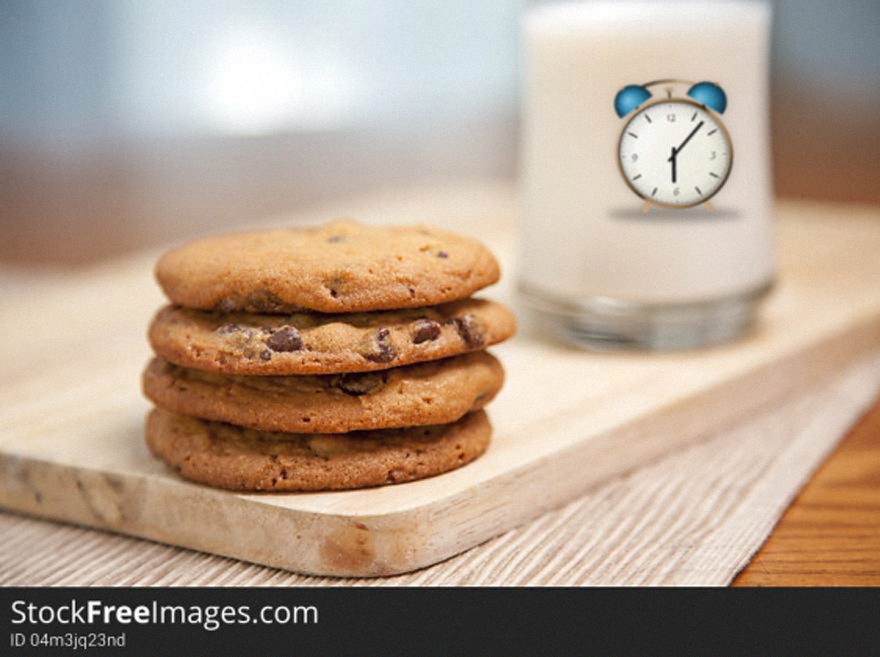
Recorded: 6:07
